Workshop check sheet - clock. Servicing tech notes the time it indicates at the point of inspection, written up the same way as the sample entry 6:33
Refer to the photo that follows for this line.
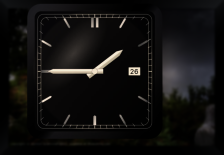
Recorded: 1:45
